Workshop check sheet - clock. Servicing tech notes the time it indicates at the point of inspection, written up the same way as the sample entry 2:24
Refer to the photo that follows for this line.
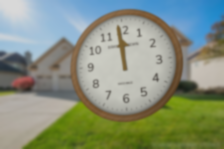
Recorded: 11:59
